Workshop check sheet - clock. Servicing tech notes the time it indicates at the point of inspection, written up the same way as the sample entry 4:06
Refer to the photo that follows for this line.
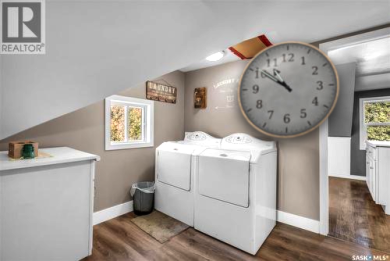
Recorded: 10:51
